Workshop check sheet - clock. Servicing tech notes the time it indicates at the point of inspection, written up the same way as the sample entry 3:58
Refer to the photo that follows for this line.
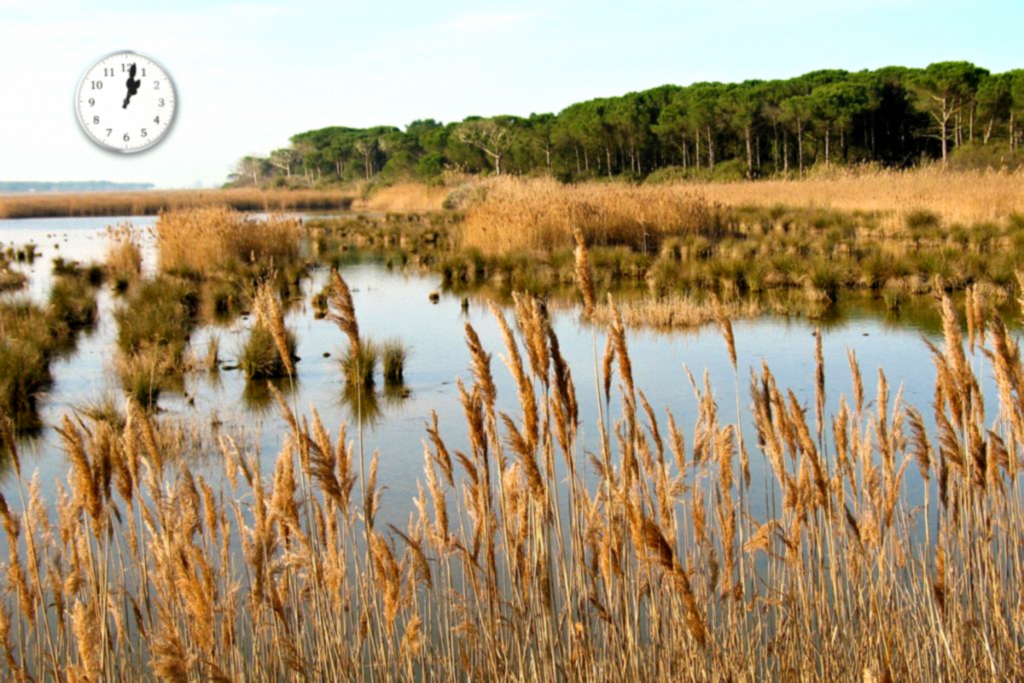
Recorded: 1:02
